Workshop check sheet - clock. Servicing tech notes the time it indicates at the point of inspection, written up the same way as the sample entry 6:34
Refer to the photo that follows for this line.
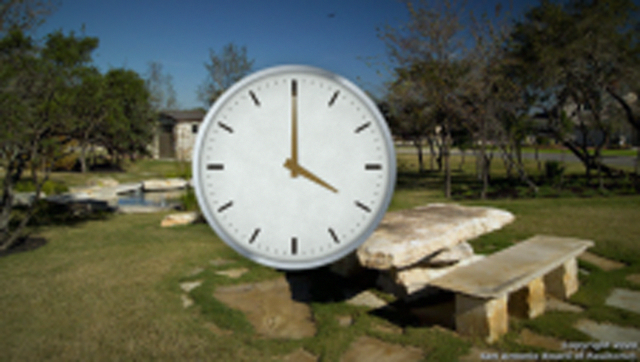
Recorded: 4:00
